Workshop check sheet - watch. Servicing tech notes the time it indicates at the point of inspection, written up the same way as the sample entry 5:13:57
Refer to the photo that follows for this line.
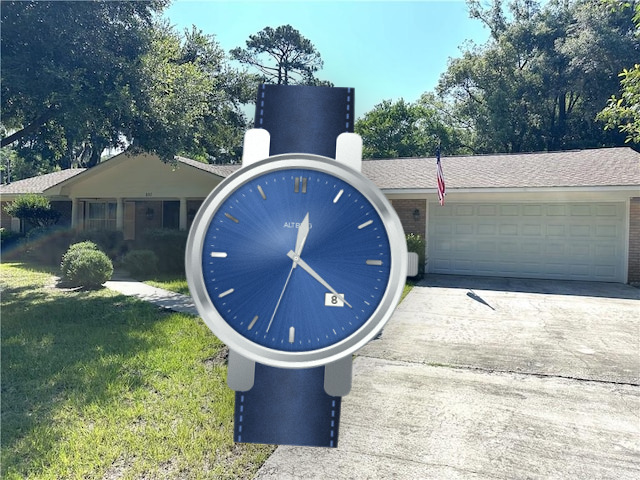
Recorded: 12:21:33
